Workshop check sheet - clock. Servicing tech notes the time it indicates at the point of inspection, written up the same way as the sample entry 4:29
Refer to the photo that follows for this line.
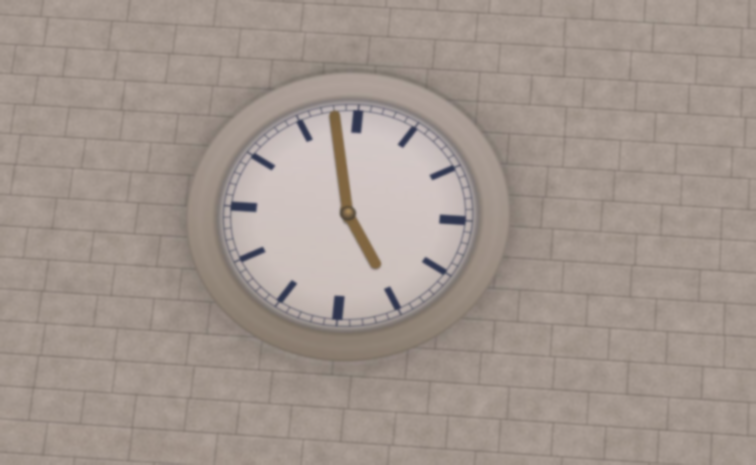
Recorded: 4:58
